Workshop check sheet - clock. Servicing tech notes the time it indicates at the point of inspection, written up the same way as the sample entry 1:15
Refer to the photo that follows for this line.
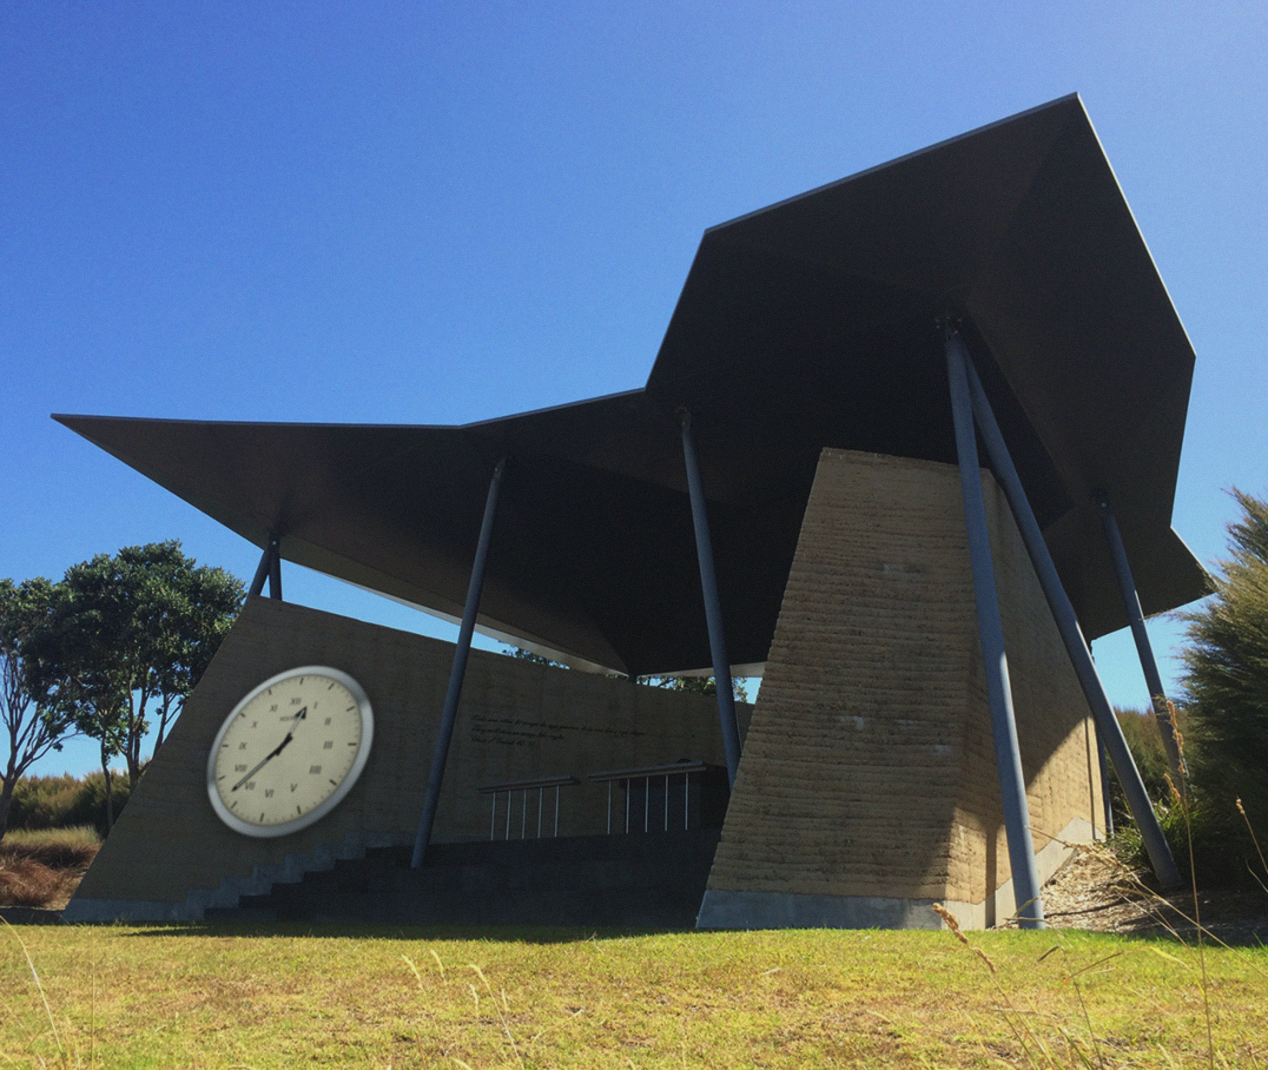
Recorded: 12:37
